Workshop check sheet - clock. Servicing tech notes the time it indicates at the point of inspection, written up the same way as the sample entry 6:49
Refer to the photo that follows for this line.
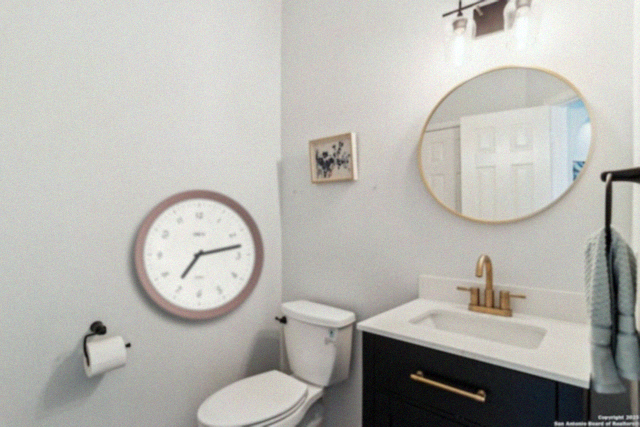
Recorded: 7:13
